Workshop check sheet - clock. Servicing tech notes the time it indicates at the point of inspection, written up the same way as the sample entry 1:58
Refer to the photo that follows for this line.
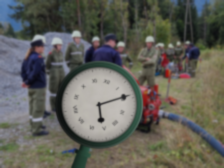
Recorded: 5:09
